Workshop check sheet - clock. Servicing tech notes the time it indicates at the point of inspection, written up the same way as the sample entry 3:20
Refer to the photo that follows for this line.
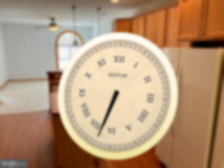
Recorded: 6:33
